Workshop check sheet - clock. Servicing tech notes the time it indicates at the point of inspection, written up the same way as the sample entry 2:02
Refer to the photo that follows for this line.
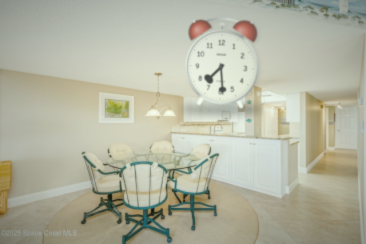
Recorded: 7:29
